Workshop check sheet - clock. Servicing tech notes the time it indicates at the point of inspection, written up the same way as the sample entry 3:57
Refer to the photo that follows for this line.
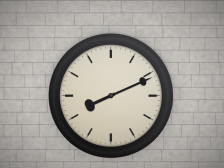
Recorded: 8:11
